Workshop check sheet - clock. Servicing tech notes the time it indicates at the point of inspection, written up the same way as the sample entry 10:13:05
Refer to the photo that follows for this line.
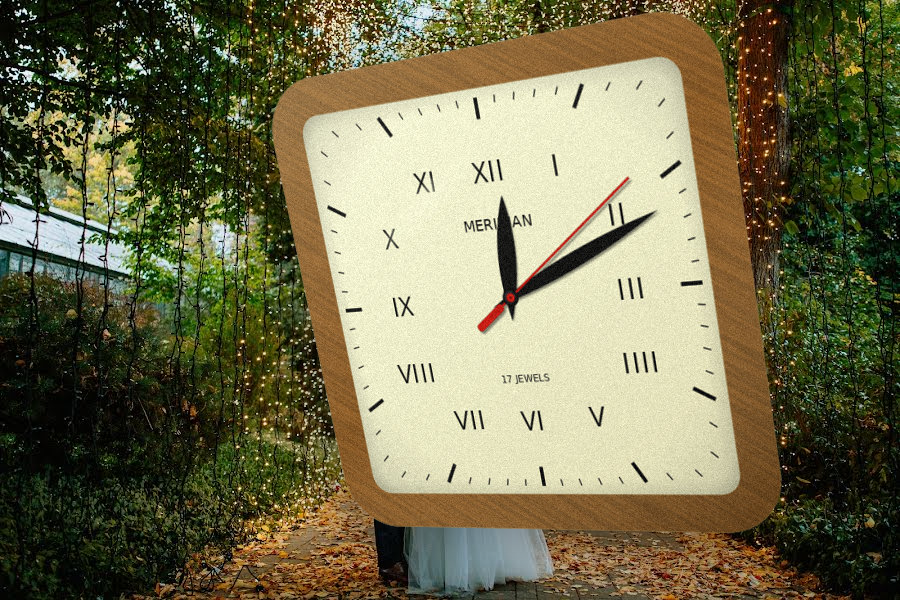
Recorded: 12:11:09
